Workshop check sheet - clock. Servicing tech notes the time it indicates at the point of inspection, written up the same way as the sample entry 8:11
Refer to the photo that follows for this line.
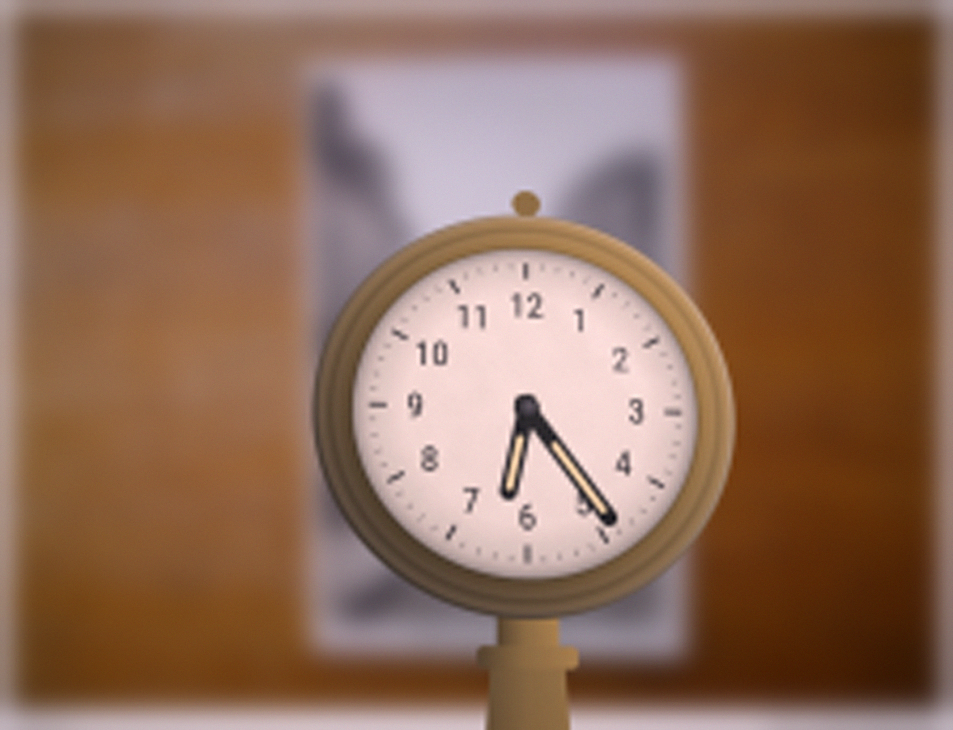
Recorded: 6:24
